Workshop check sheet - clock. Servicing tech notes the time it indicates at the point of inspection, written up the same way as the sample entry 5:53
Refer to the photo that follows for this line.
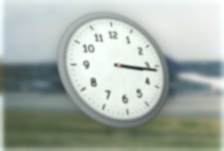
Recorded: 3:16
